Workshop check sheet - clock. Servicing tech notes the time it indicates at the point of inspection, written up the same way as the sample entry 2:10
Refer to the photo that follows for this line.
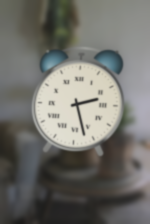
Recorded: 2:27
